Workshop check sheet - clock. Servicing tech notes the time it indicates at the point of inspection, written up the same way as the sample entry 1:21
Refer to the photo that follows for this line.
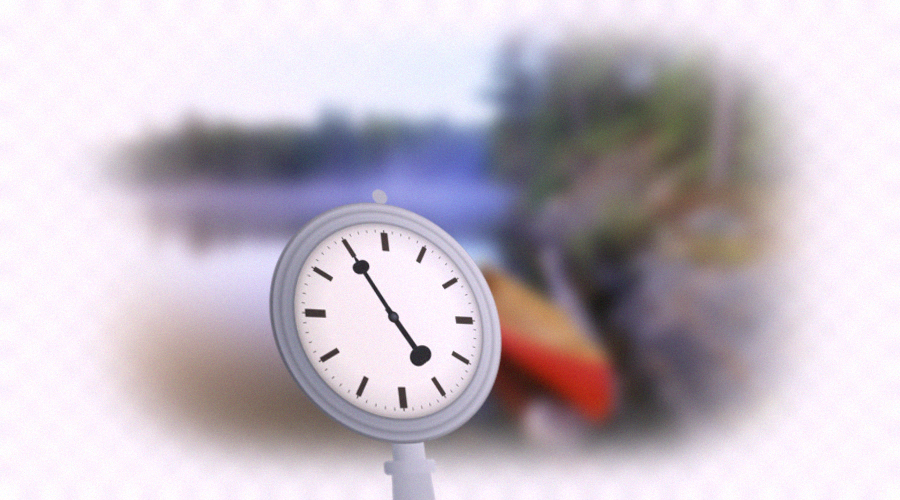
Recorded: 4:55
